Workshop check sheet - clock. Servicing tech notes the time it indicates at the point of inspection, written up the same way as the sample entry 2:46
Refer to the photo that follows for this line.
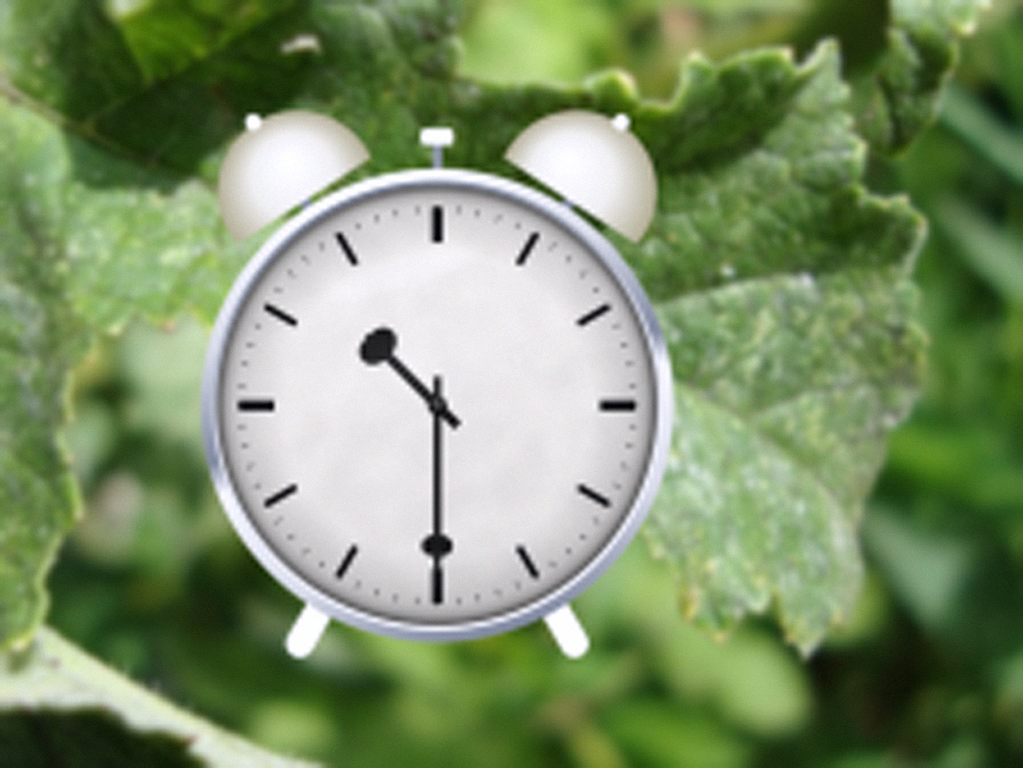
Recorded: 10:30
